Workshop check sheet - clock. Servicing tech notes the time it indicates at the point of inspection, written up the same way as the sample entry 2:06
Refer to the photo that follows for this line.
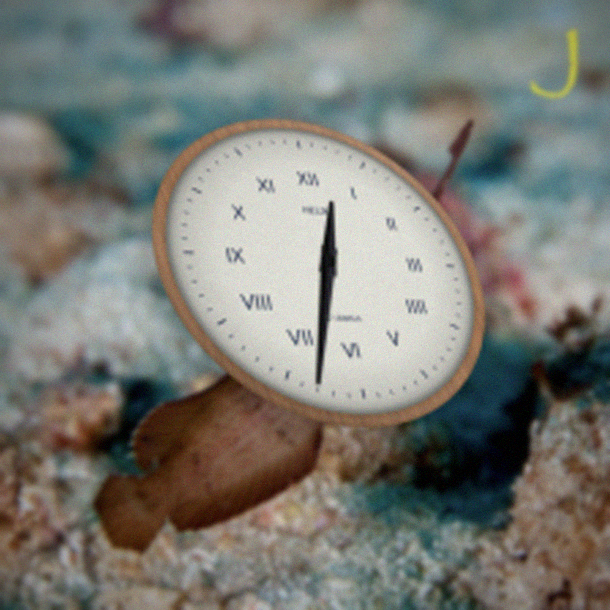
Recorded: 12:33
